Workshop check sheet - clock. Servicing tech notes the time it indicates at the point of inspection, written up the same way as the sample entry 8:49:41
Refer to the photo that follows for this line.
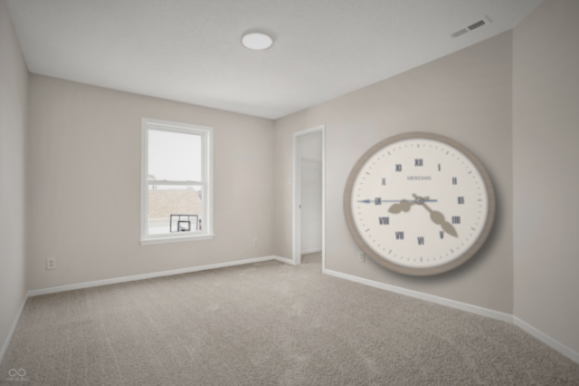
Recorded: 8:22:45
